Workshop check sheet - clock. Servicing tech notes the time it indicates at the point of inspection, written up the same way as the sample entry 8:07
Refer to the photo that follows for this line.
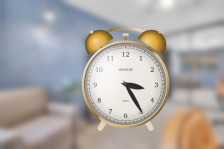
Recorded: 3:25
